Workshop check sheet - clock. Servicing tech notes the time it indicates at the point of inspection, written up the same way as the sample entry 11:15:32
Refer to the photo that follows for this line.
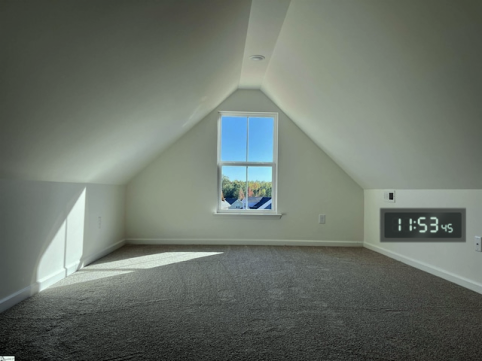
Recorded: 11:53:45
